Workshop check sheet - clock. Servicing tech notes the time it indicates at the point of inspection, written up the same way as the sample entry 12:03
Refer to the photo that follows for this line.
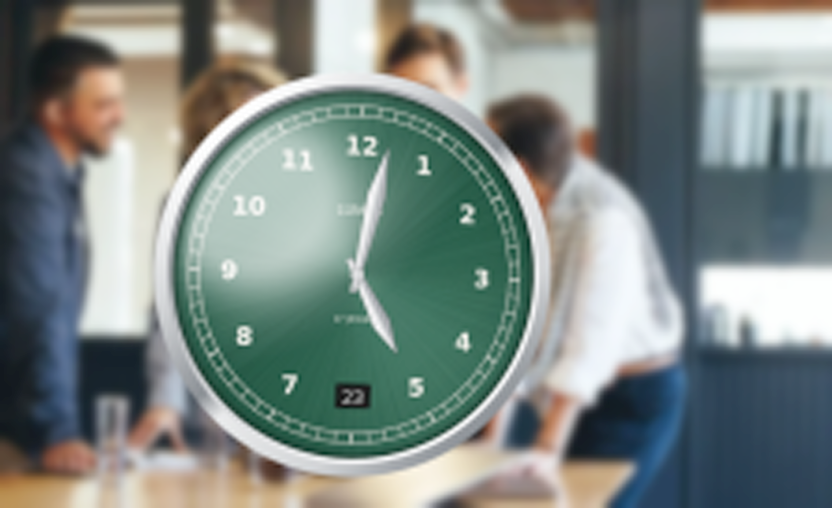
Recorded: 5:02
